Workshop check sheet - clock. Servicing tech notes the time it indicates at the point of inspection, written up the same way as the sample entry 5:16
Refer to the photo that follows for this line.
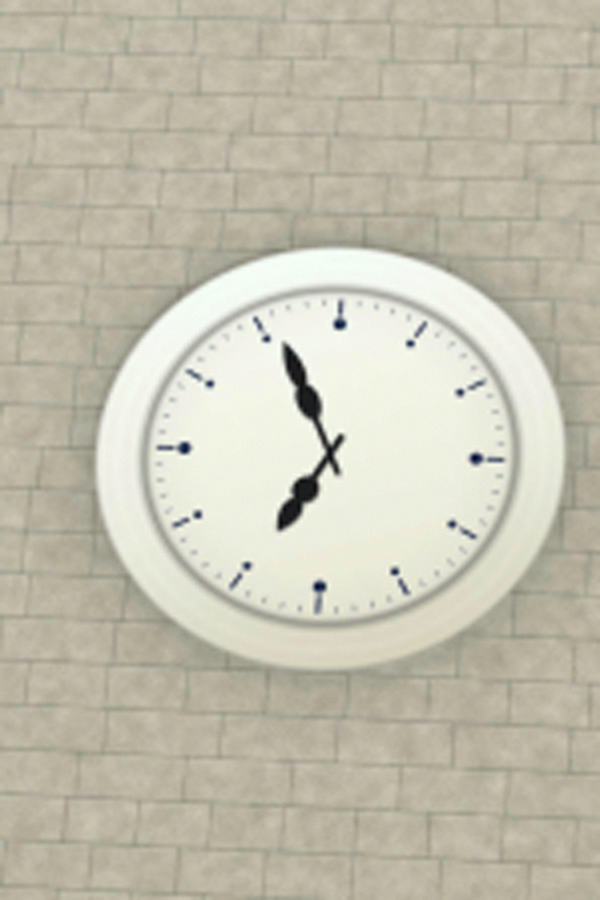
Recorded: 6:56
